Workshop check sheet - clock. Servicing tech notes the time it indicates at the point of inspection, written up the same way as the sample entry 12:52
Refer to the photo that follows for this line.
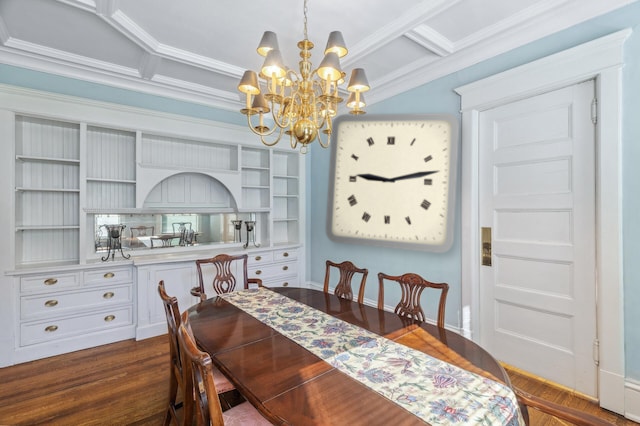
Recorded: 9:13
